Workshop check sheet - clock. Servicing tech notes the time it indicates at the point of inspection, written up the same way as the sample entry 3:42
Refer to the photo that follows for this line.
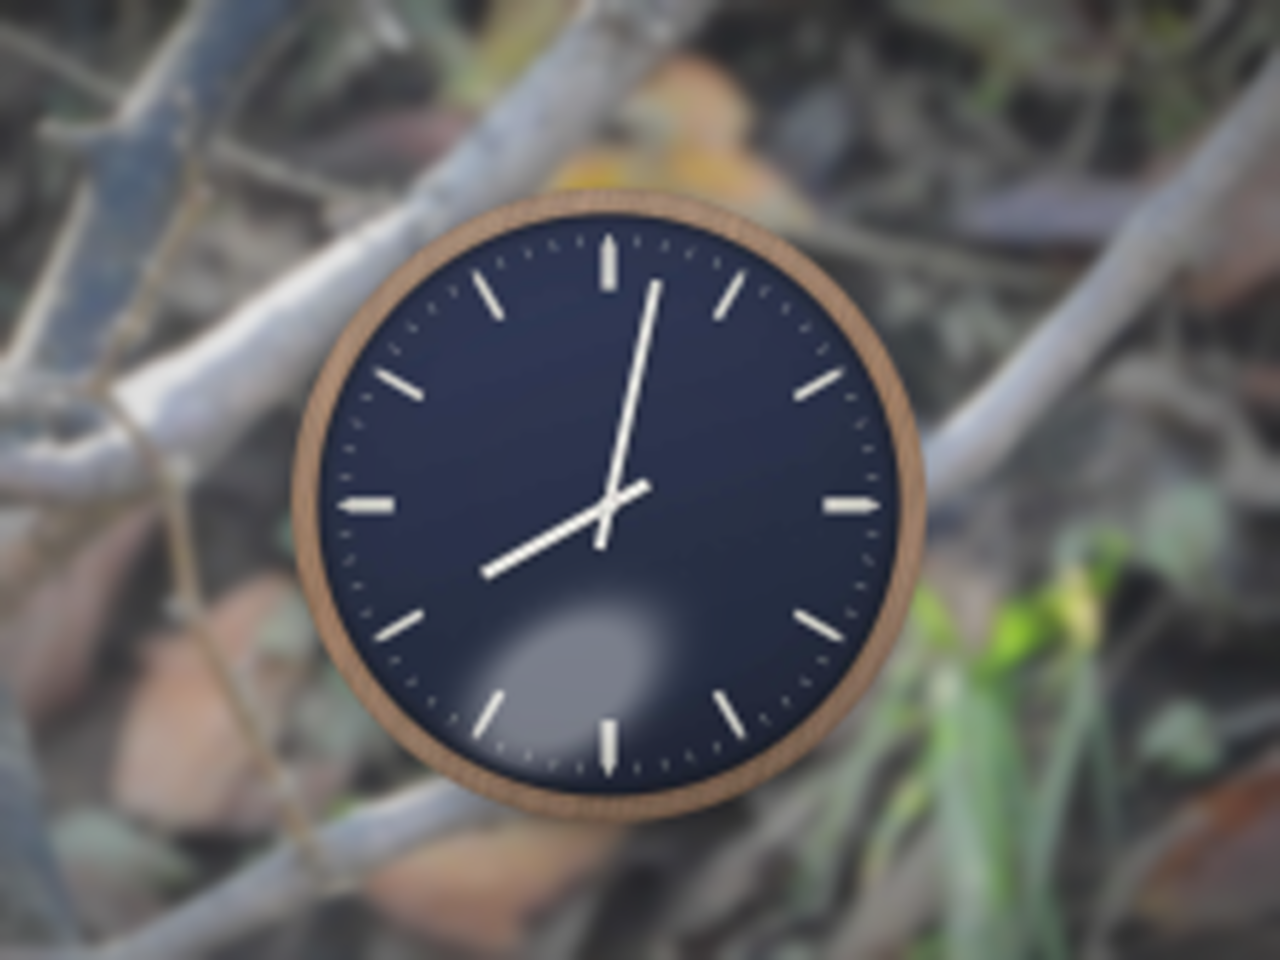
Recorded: 8:02
